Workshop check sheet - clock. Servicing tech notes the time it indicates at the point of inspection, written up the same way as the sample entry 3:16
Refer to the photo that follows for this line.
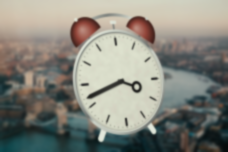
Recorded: 3:42
